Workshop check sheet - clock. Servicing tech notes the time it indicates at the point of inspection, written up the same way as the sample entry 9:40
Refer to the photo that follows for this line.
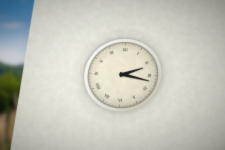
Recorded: 2:17
